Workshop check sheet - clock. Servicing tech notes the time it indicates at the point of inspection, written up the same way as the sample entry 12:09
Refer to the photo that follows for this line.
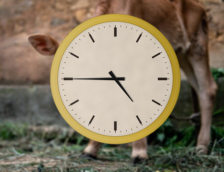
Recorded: 4:45
